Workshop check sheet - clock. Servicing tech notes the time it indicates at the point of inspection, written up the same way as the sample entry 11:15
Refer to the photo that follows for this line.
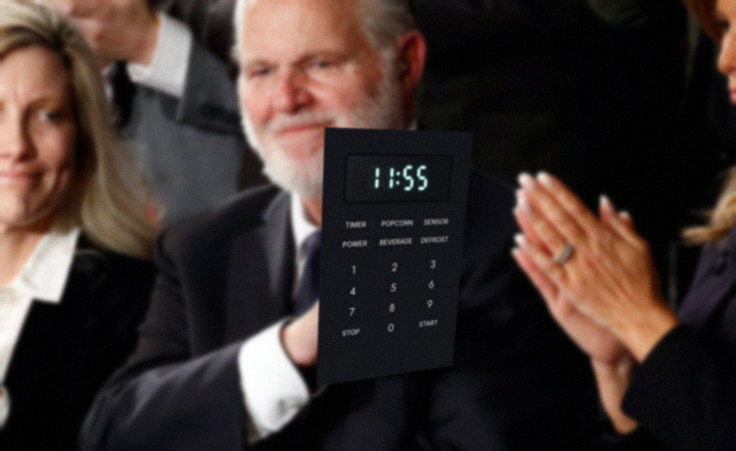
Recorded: 11:55
